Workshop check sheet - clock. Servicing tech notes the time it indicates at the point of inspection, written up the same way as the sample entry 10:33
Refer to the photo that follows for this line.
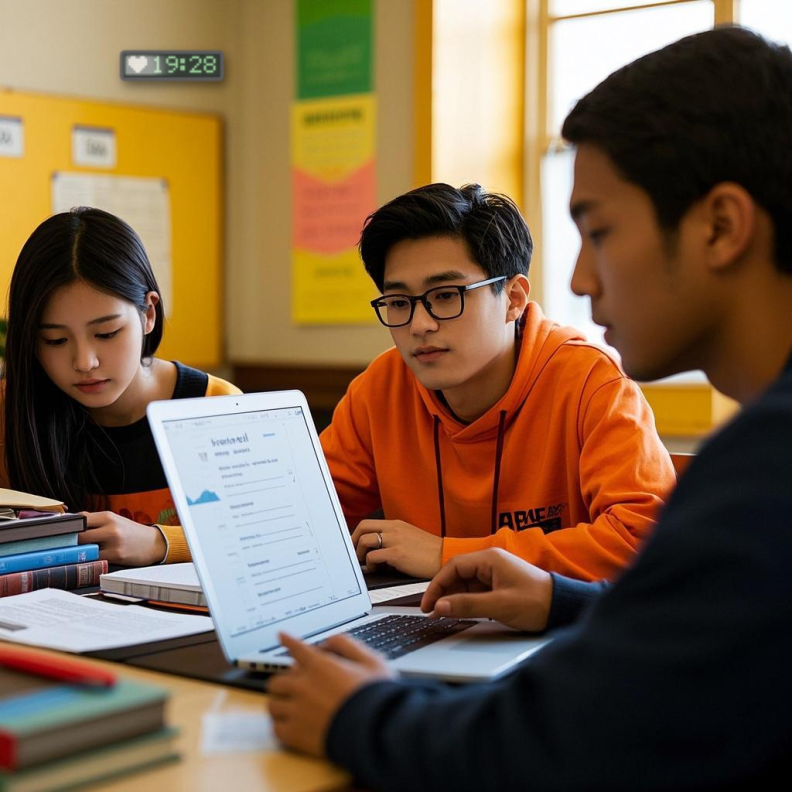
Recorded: 19:28
